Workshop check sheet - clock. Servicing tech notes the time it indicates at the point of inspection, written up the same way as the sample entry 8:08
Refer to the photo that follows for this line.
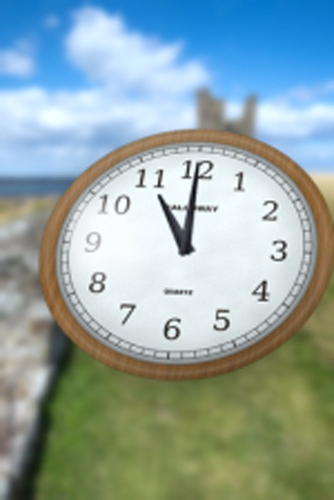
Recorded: 11:00
